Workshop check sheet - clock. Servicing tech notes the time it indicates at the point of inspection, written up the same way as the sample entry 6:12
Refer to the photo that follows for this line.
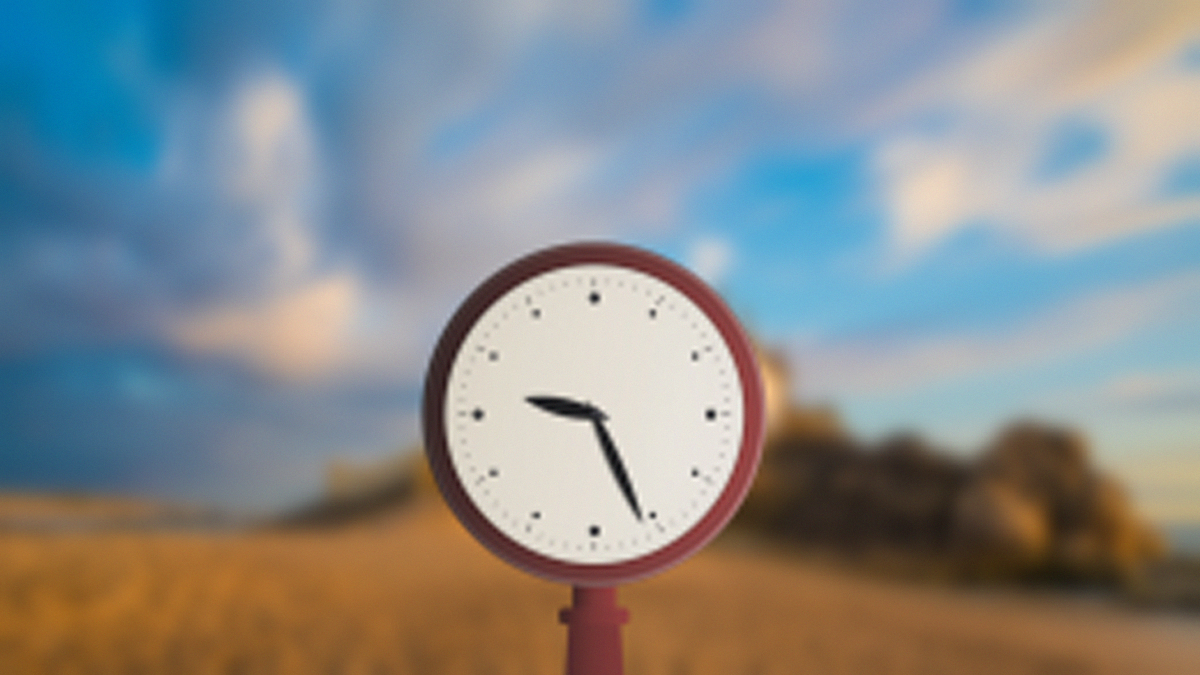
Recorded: 9:26
